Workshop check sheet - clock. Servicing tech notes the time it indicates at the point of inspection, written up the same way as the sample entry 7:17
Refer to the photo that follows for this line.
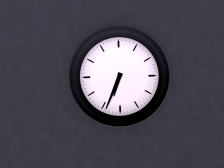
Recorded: 6:34
